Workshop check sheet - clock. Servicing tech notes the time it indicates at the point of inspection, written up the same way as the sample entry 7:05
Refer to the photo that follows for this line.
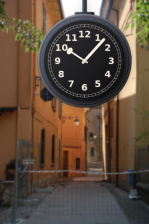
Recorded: 10:07
